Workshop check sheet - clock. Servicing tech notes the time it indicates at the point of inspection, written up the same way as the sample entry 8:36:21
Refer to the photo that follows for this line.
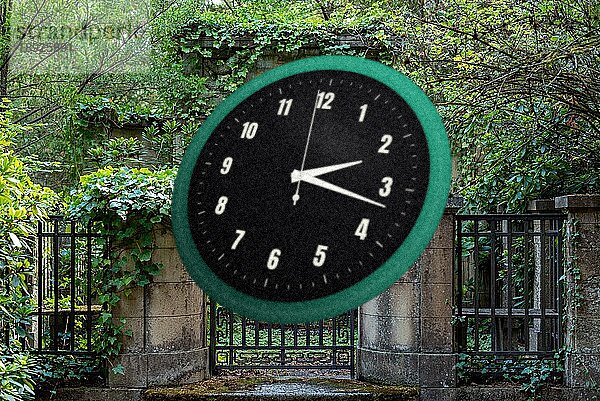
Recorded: 2:16:59
